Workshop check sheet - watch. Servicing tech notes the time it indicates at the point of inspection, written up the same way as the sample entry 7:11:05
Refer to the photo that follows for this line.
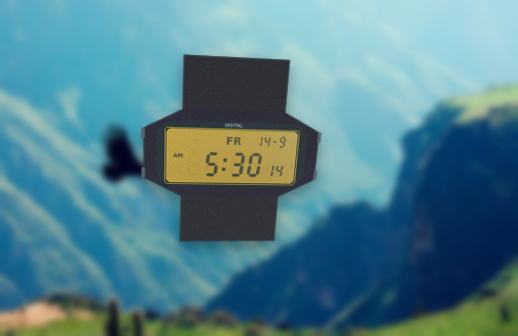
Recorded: 5:30:14
